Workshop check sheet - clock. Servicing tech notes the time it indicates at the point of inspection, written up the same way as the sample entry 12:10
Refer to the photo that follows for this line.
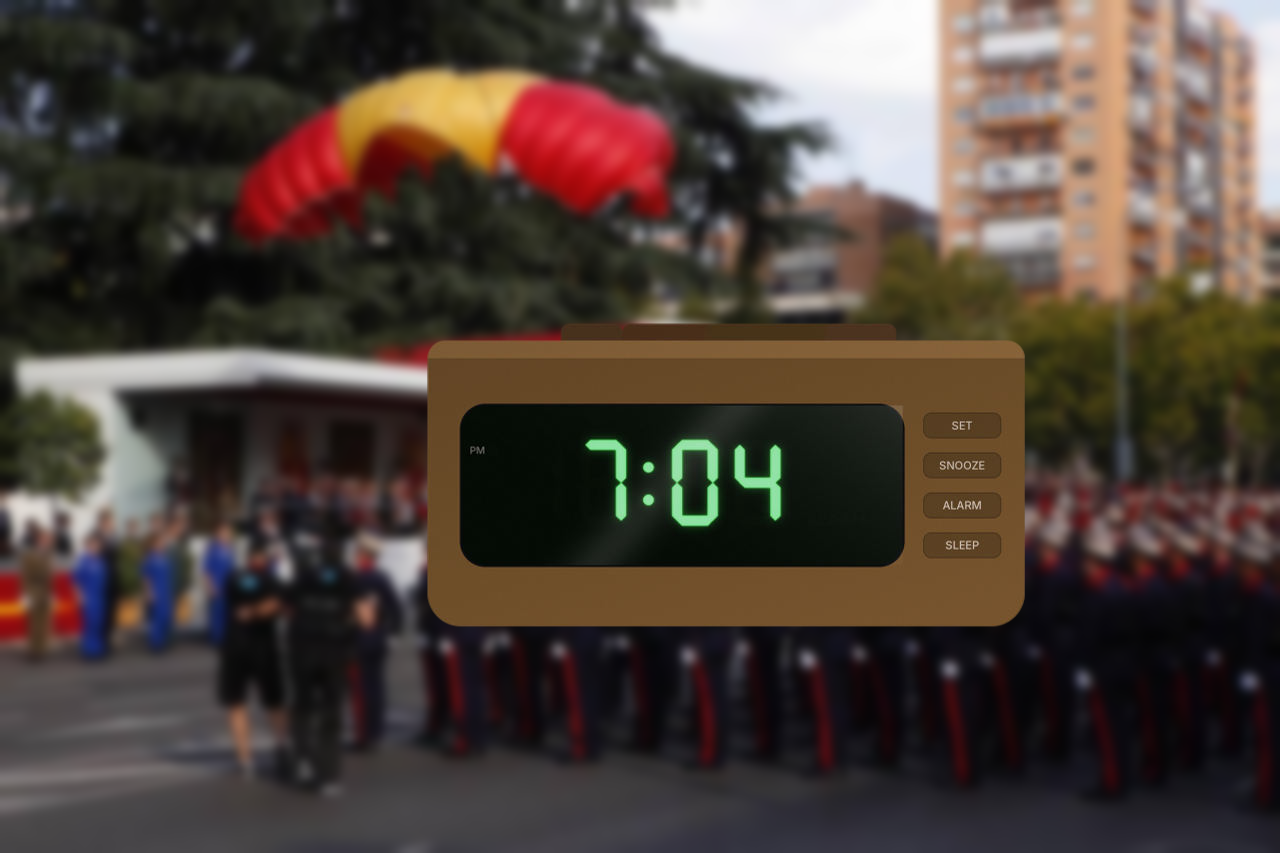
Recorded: 7:04
